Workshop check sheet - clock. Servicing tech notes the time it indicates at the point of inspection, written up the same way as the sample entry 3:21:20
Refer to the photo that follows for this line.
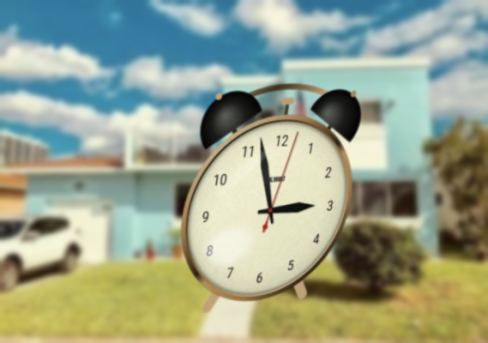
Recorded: 2:57:02
